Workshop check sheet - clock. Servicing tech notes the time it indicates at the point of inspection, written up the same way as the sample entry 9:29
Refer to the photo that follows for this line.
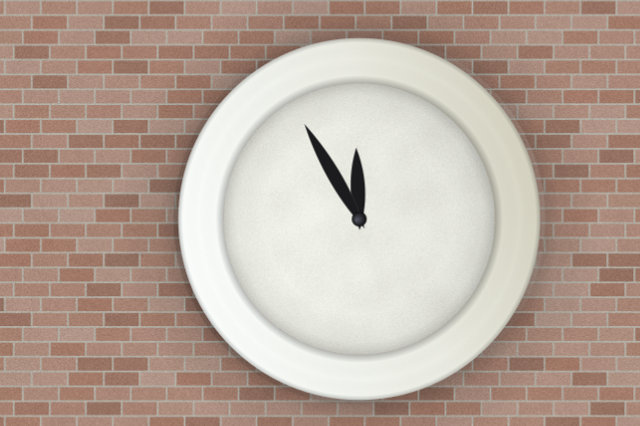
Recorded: 11:55
